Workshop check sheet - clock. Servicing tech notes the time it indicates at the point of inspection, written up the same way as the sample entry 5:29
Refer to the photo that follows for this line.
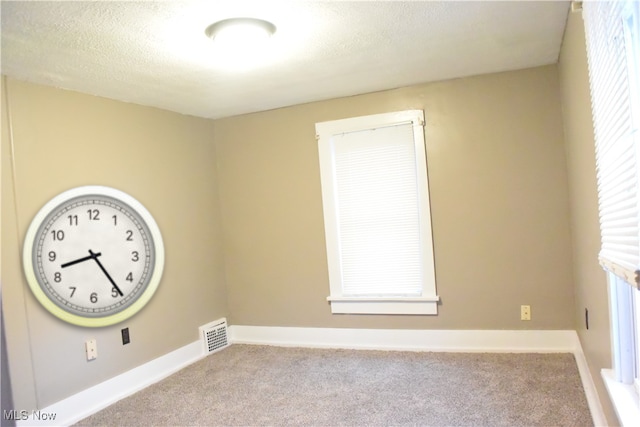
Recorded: 8:24
